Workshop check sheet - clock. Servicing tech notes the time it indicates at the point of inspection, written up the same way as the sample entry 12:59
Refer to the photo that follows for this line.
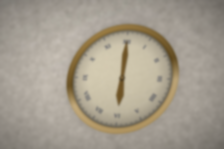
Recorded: 6:00
